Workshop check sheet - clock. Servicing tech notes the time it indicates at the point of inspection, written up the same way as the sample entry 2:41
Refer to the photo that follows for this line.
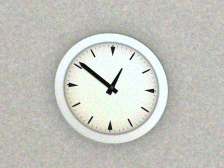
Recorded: 12:51
